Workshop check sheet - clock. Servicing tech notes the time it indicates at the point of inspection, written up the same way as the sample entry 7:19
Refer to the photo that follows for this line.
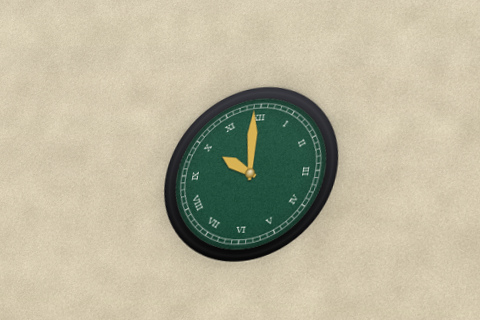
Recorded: 9:59
